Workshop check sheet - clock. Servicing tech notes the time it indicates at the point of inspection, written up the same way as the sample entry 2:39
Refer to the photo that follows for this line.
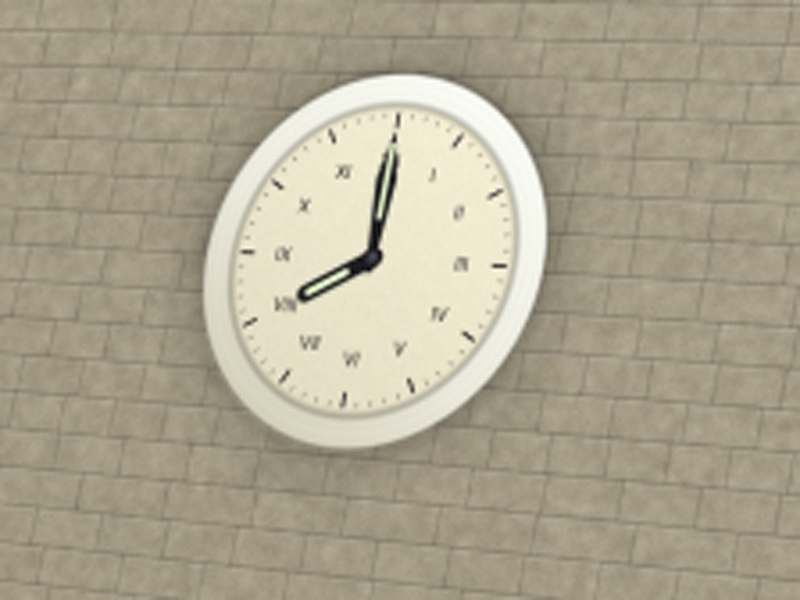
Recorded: 8:00
